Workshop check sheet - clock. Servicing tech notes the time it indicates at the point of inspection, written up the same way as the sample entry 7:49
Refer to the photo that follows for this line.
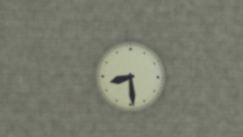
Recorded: 8:29
